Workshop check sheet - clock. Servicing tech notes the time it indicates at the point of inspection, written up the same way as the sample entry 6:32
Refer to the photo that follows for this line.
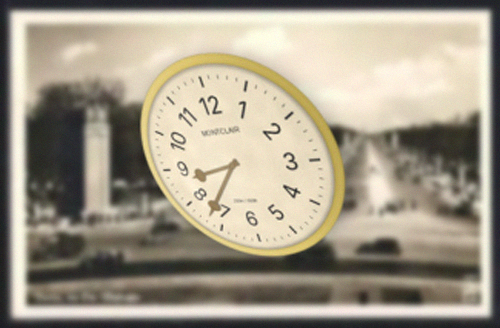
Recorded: 8:37
